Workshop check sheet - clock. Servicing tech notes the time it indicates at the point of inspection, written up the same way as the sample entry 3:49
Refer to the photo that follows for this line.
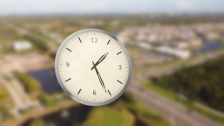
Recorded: 1:26
